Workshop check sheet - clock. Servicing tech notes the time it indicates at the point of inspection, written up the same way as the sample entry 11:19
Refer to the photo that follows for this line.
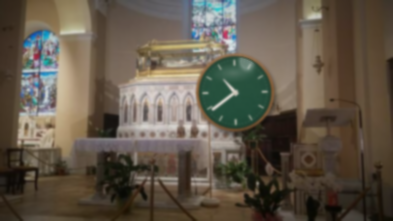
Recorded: 10:39
